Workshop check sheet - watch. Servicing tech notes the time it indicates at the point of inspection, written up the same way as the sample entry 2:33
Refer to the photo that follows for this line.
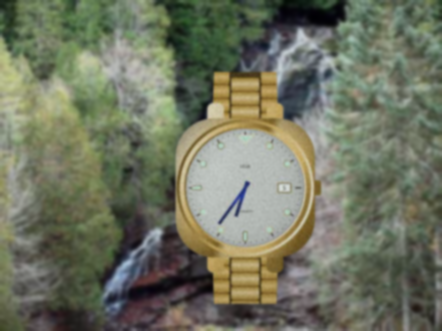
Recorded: 6:36
